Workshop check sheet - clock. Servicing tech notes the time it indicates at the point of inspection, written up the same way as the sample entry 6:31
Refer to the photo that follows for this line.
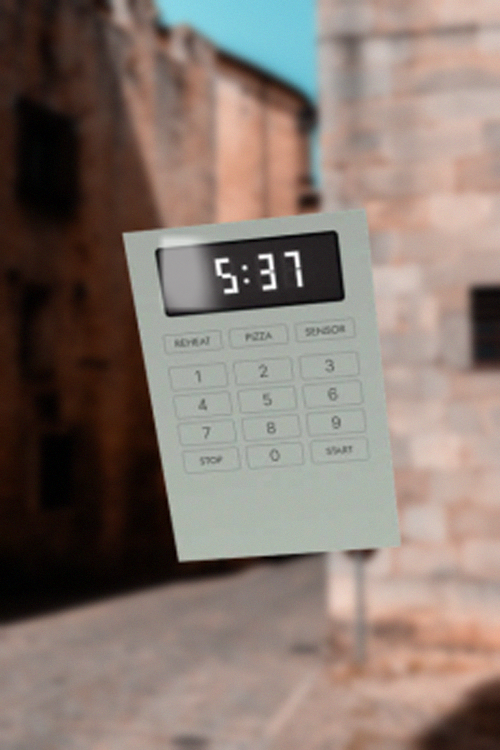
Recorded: 5:37
